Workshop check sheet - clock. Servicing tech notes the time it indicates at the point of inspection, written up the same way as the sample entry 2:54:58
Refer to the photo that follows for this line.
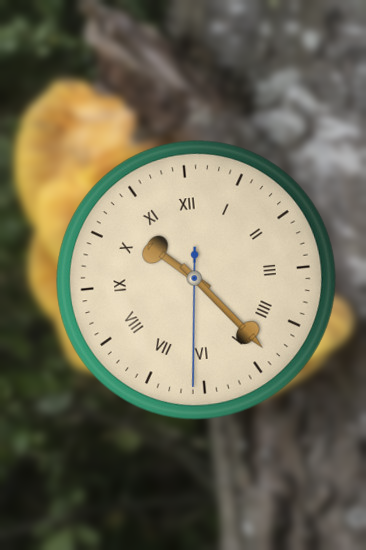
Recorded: 10:23:31
